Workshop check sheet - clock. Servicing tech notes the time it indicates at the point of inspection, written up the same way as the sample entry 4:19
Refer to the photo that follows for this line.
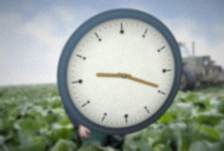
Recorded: 9:19
